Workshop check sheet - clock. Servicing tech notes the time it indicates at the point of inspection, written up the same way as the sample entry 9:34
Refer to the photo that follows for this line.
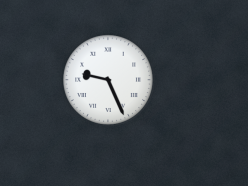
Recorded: 9:26
